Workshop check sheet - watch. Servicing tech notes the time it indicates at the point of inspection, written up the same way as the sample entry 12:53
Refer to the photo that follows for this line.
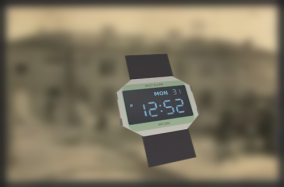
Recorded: 12:52
